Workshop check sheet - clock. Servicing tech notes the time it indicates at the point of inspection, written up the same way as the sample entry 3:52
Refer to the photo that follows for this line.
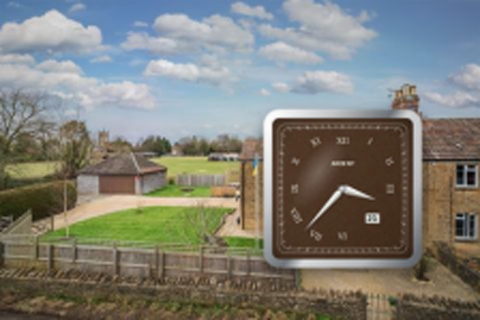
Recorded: 3:37
